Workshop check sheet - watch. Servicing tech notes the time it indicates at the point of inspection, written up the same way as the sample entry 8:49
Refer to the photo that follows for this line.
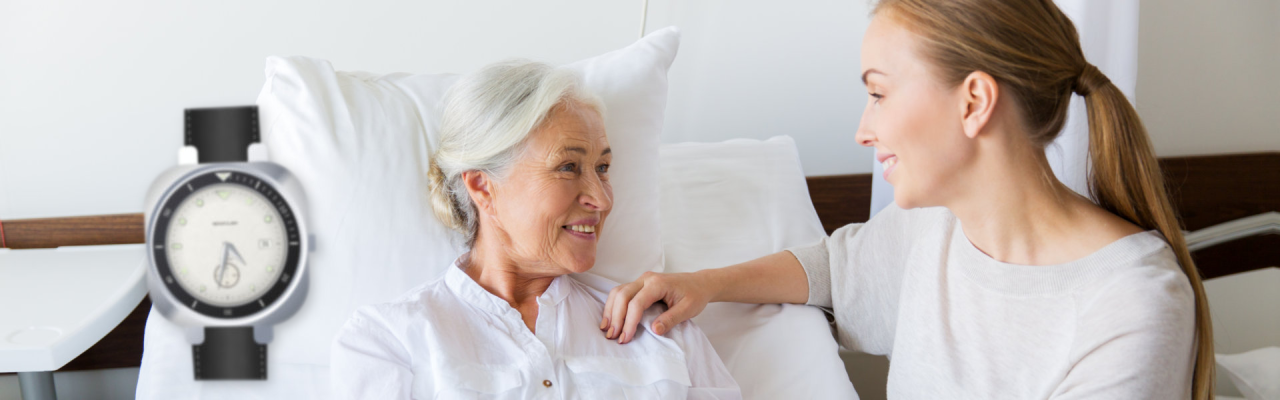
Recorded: 4:32
